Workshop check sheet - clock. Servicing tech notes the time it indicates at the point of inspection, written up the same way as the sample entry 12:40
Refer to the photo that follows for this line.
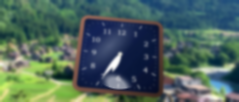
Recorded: 6:35
